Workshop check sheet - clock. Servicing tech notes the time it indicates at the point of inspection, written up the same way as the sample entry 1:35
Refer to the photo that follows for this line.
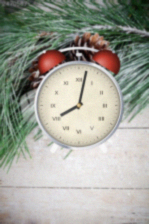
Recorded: 8:02
